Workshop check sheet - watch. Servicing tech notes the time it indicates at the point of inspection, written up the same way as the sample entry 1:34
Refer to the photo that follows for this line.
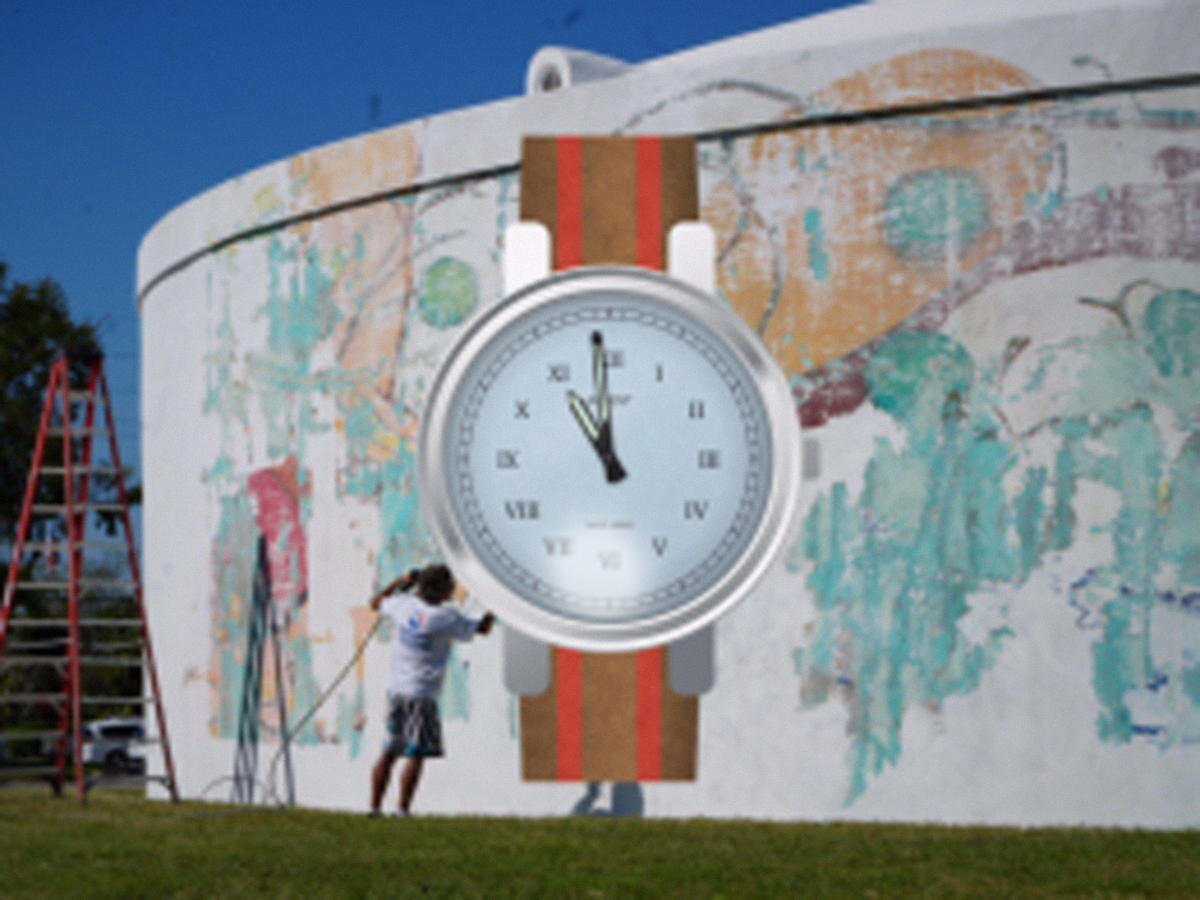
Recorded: 10:59
